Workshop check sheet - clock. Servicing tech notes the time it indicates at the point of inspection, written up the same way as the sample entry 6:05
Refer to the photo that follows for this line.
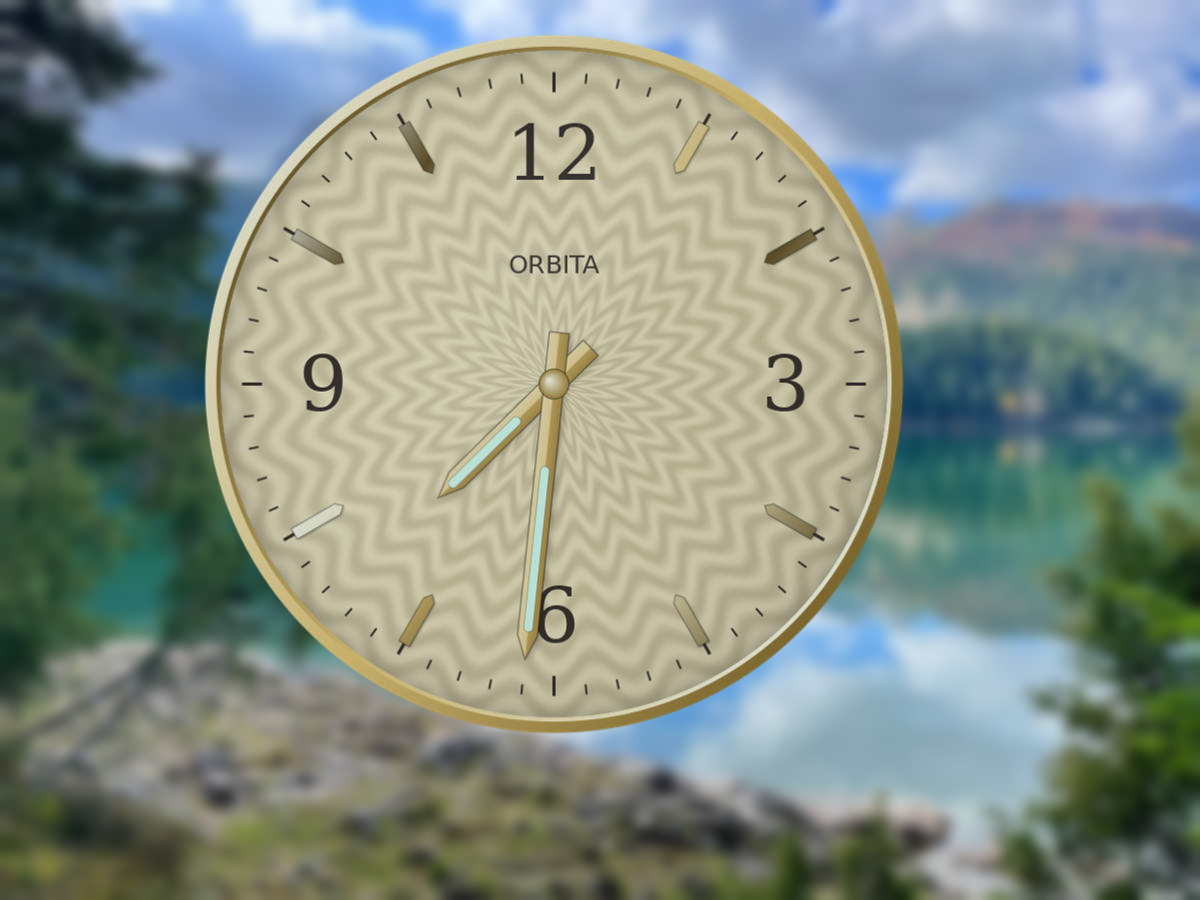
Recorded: 7:31
